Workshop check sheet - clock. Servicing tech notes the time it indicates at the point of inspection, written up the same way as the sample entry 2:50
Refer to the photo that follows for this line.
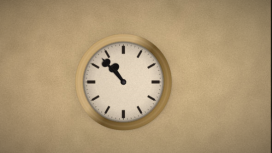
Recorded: 10:53
